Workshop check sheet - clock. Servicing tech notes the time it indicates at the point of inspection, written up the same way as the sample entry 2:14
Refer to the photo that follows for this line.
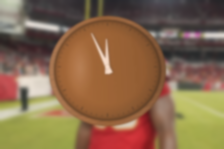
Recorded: 11:56
